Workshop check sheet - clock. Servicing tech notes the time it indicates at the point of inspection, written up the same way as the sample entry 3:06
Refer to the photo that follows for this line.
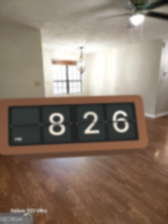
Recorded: 8:26
